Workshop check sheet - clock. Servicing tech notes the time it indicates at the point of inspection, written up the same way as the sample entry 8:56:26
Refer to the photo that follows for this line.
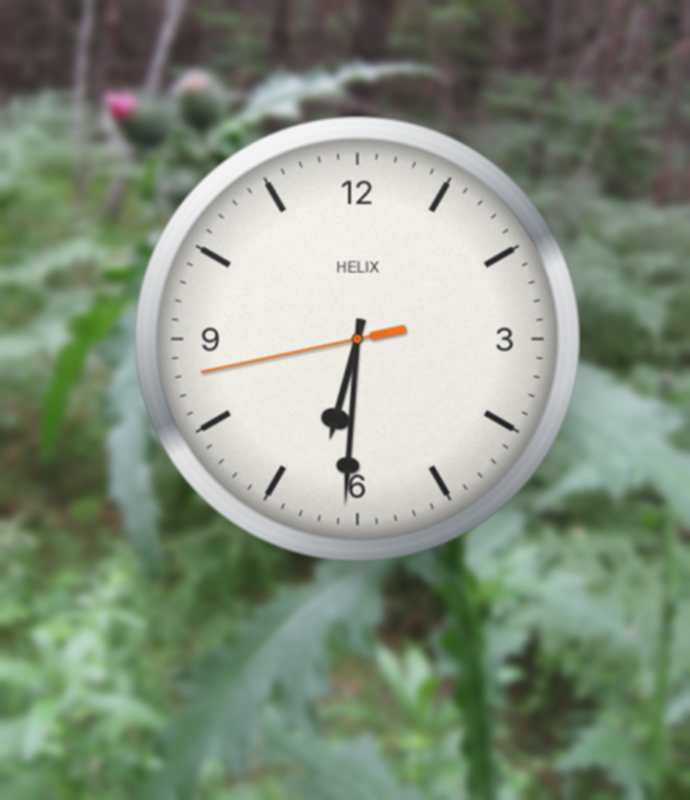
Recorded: 6:30:43
